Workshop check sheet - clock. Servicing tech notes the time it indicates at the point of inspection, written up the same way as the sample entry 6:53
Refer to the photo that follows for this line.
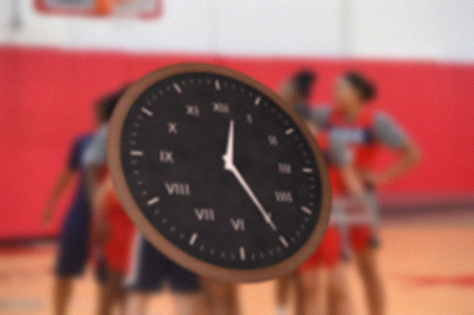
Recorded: 12:25
